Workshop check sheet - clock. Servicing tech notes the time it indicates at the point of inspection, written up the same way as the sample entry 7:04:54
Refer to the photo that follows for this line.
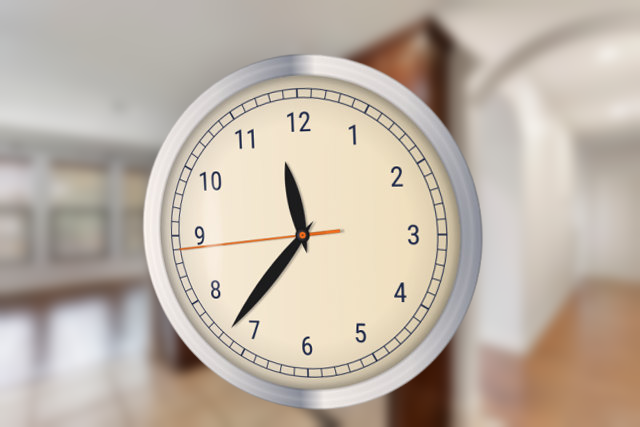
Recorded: 11:36:44
